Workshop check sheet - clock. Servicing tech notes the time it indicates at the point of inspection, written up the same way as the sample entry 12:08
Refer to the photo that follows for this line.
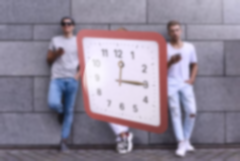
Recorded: 12:15
